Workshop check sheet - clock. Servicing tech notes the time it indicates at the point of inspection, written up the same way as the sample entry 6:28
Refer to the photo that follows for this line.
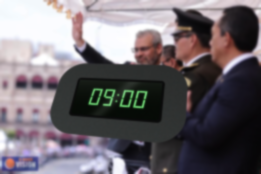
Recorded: 9:00
